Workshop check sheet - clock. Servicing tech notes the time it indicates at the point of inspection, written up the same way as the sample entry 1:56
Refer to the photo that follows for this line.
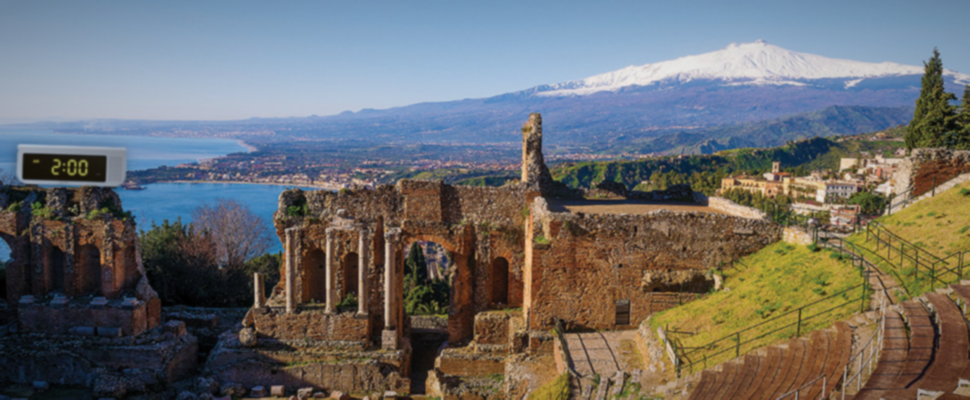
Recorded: 2:00
